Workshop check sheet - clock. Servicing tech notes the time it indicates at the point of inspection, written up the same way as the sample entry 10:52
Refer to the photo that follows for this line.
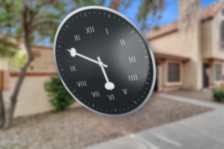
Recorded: 5:50
